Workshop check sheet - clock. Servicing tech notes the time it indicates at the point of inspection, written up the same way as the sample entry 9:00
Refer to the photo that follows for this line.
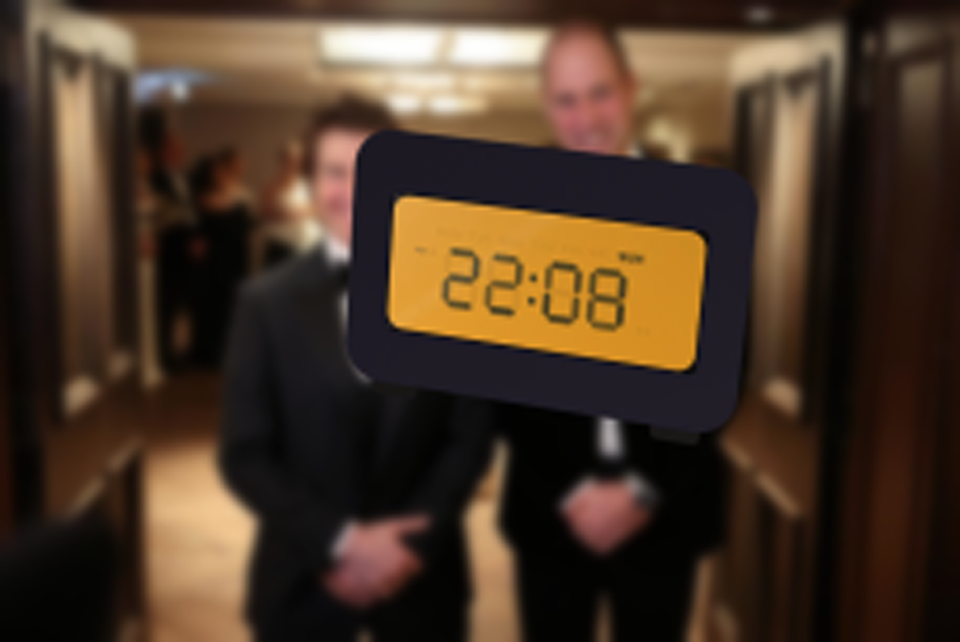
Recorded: 22:08
